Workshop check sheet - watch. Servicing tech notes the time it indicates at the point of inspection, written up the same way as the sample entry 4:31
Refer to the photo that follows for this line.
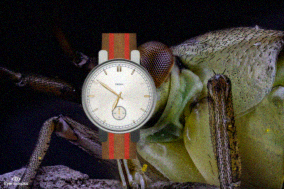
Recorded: 6:51
